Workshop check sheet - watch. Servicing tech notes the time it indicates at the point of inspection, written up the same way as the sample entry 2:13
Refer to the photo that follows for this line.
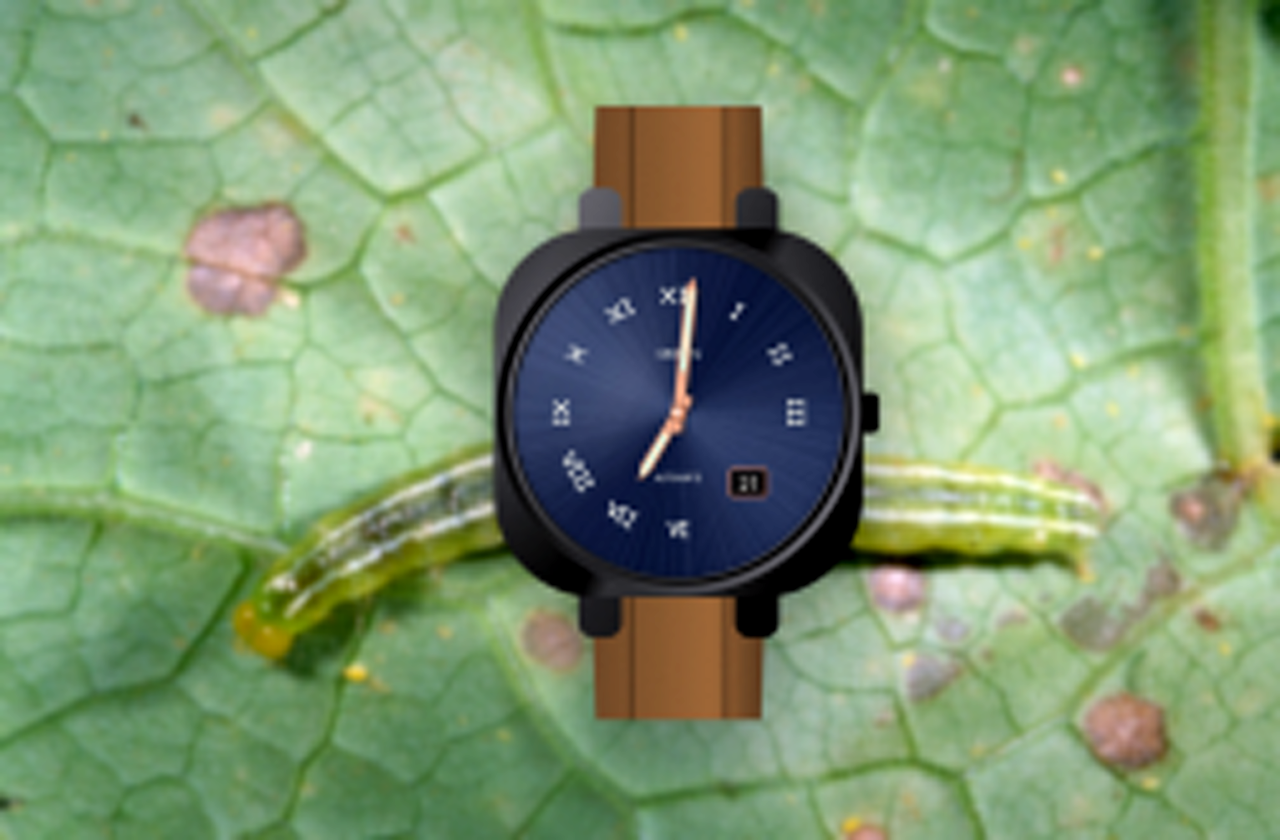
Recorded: 7:01
